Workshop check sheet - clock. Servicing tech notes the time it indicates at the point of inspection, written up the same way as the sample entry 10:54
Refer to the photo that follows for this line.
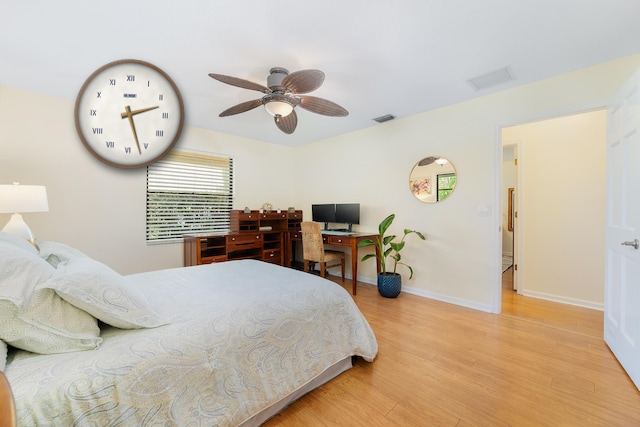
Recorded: 2:27
